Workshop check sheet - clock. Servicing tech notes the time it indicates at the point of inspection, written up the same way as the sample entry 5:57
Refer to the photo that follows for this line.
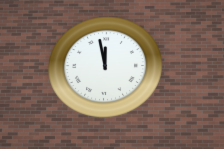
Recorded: 11:58
